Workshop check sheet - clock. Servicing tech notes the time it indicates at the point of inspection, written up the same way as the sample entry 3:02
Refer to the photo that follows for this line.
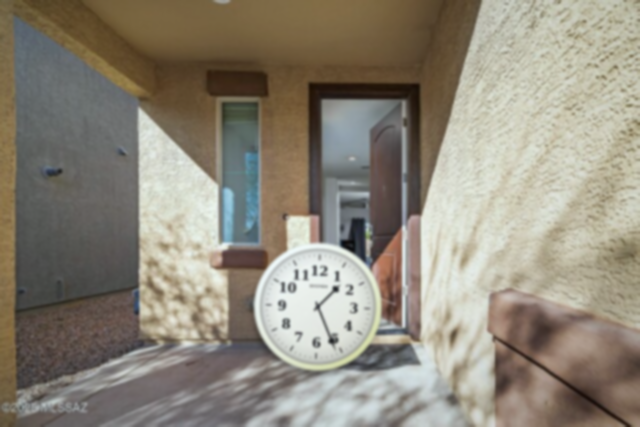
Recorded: 1:26
